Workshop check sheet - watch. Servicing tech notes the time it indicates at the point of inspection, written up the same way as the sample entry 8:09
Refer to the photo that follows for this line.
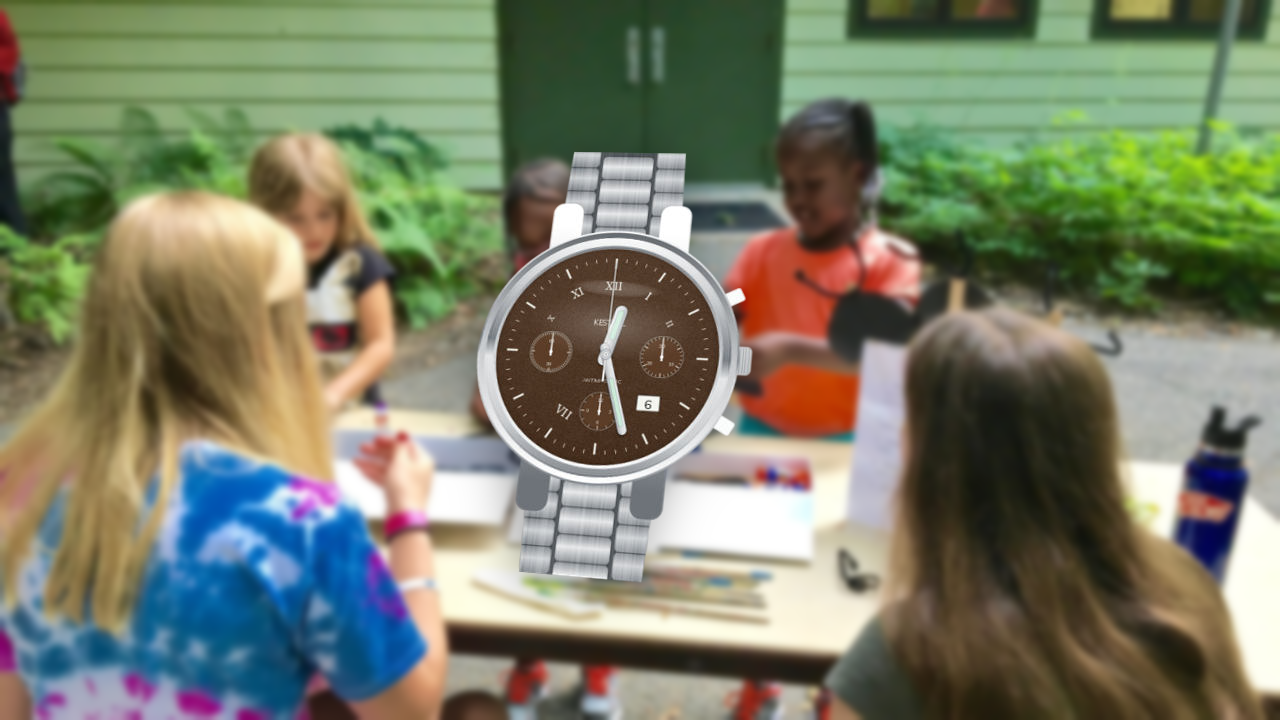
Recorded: 12:27
